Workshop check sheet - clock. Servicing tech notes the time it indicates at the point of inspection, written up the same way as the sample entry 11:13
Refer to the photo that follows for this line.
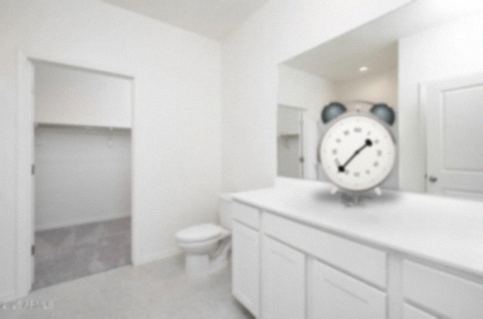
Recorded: 1:37
